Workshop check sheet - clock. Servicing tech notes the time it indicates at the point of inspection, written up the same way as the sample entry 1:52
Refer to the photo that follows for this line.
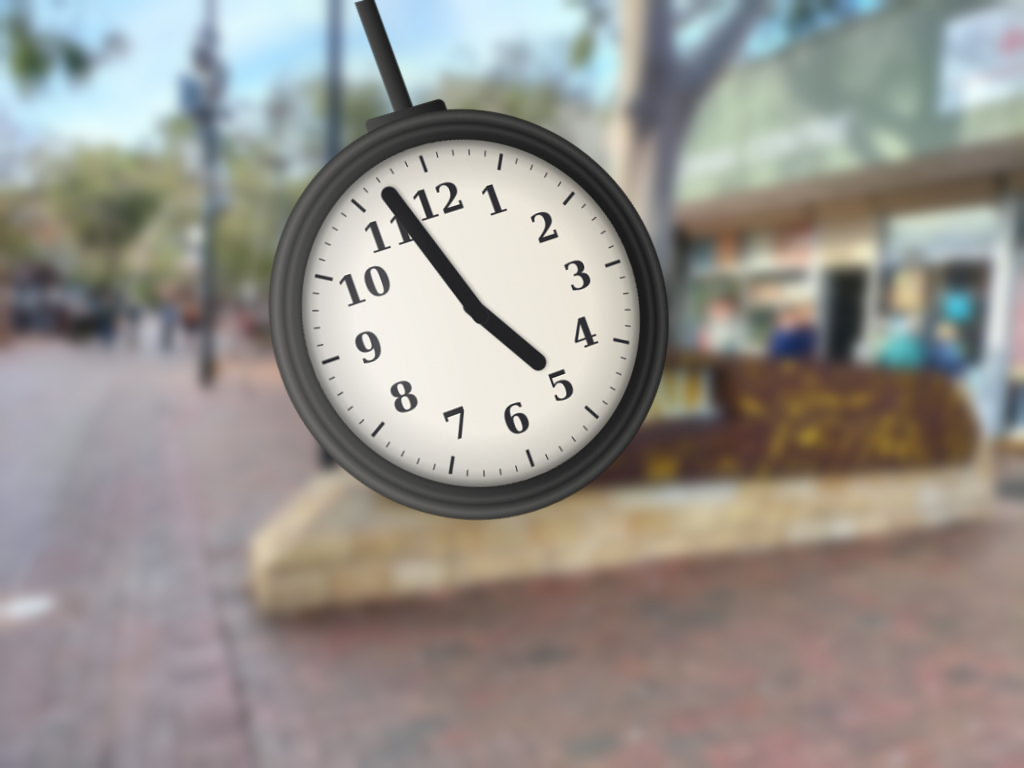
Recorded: 4:57
